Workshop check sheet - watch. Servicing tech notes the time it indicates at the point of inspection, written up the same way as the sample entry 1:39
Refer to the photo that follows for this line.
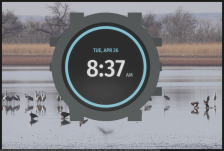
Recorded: 8:37
